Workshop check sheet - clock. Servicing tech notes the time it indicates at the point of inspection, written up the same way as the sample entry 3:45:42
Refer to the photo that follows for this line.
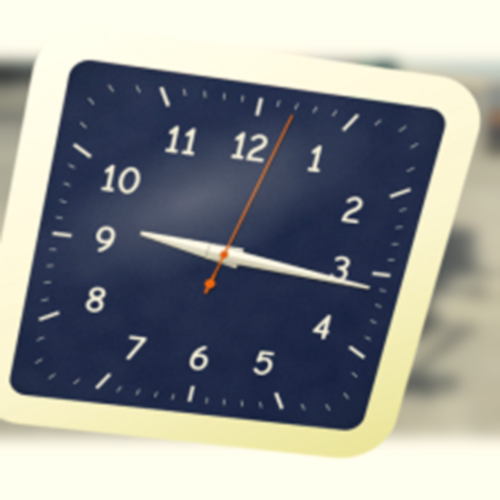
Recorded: 9:16:02
